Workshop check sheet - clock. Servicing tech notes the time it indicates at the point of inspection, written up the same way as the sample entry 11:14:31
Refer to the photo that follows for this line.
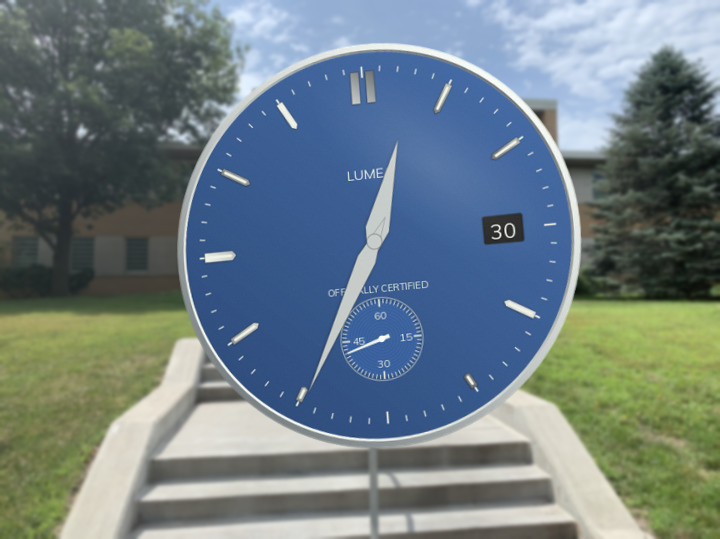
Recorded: 12:34:42
